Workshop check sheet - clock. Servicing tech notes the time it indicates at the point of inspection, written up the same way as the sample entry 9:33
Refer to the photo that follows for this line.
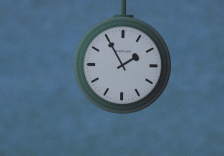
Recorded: 1:55
